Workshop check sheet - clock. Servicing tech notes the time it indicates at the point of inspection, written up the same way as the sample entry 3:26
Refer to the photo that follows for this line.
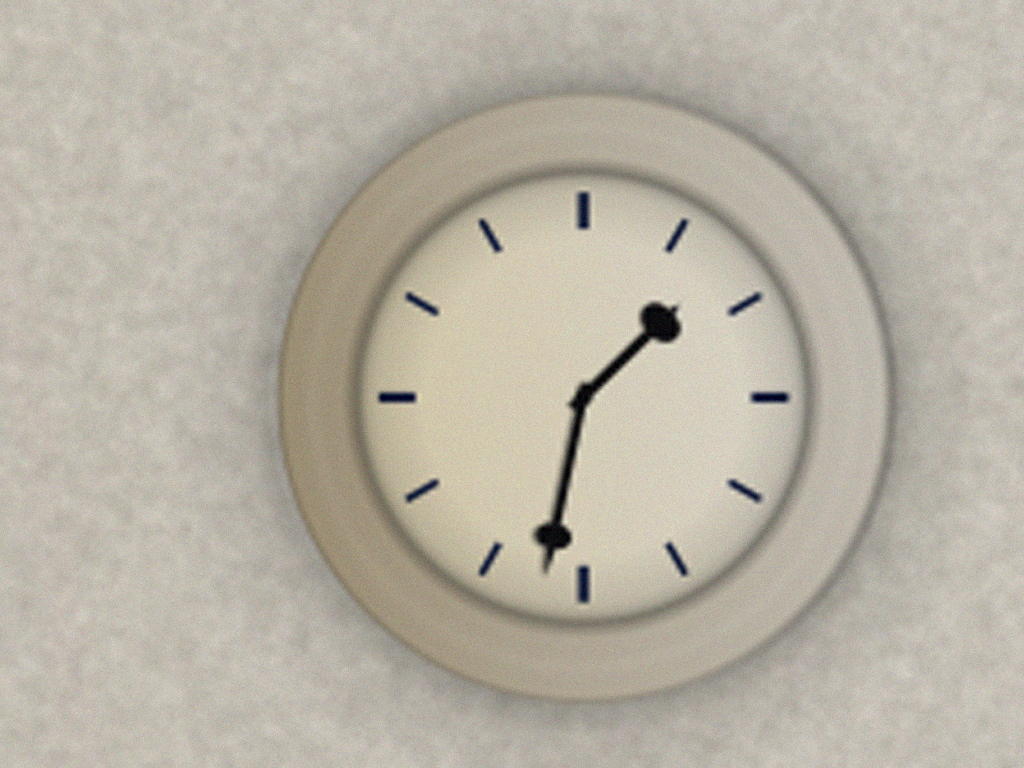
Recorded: 1:32
